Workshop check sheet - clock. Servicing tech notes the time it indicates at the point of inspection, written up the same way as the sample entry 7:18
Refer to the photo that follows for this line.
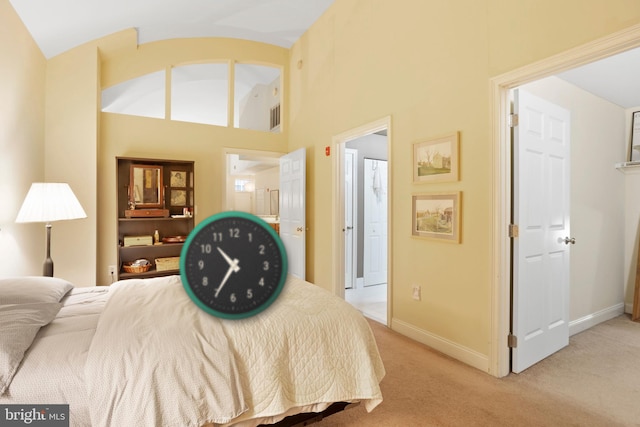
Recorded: 10:35
